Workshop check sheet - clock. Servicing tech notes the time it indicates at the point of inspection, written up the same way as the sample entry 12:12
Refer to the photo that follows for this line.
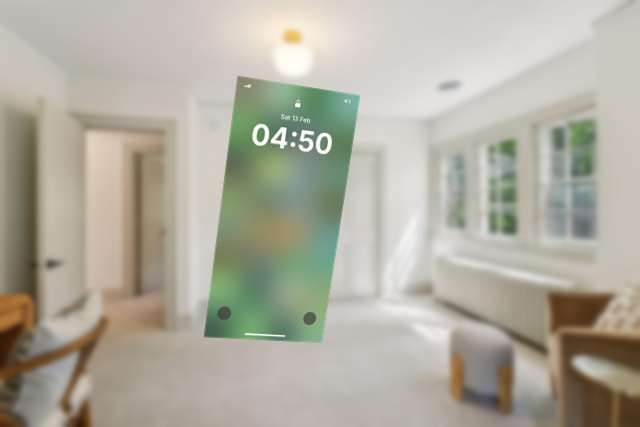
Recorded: 4:50
